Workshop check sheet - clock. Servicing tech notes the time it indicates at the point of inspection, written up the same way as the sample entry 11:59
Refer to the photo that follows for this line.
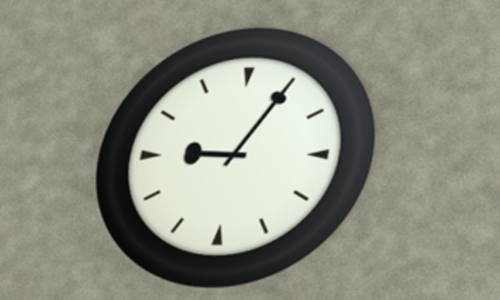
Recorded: 9:05
